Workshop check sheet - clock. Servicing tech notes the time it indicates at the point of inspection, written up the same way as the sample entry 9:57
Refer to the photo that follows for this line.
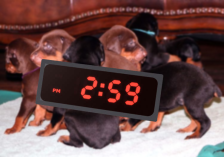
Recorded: 2:59
